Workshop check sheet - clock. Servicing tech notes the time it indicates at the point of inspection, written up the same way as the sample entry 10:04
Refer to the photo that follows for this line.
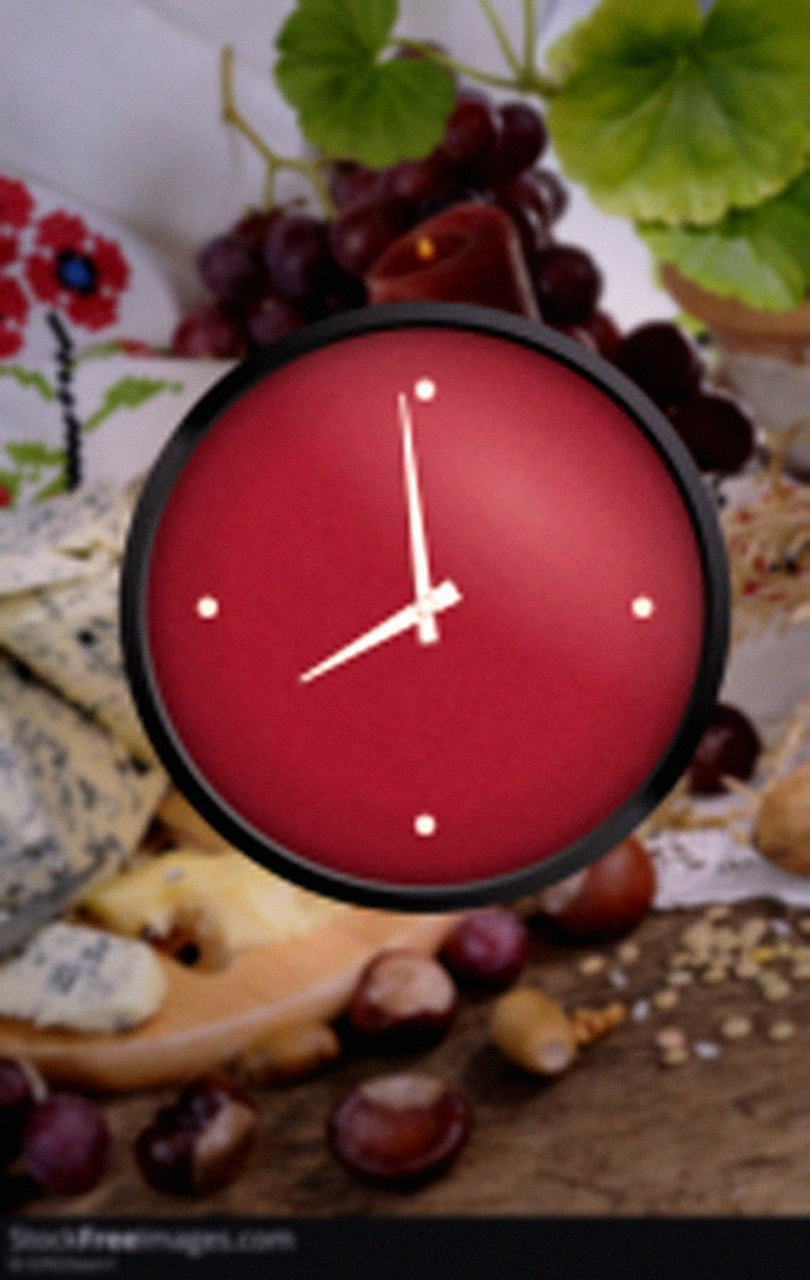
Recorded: 7:59
